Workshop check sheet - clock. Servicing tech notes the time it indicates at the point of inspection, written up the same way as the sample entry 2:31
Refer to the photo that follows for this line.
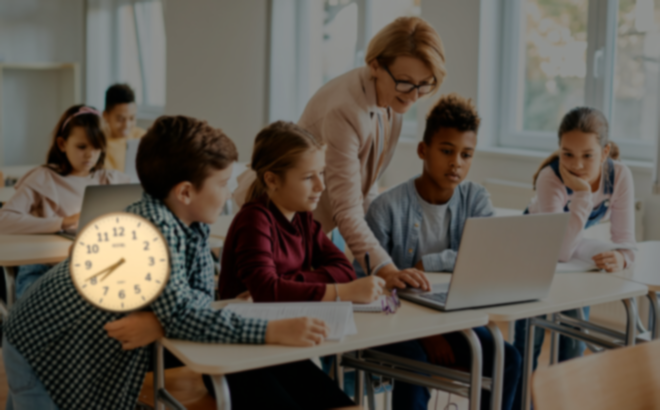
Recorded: 7:41
